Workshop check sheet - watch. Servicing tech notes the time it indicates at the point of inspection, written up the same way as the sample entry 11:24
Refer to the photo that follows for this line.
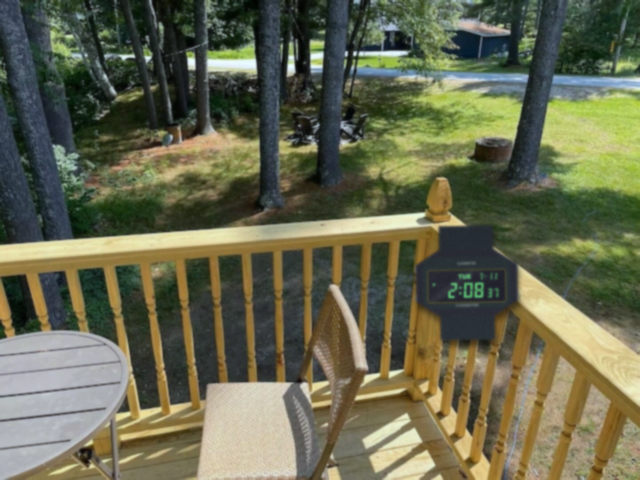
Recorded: 2:08
